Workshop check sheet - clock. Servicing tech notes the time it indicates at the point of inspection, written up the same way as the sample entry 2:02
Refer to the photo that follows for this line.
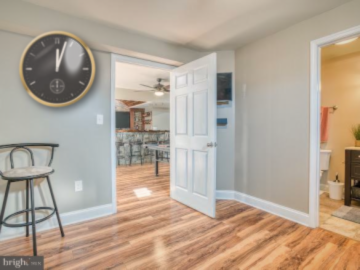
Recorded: 12:03
